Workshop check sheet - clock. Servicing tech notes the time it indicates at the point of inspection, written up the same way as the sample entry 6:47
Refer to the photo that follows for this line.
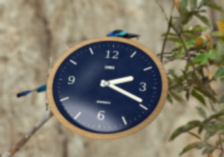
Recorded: 2:19
